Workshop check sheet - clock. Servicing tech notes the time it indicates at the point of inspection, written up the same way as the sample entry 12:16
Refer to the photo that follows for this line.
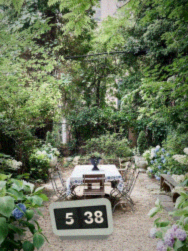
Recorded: 5:38
